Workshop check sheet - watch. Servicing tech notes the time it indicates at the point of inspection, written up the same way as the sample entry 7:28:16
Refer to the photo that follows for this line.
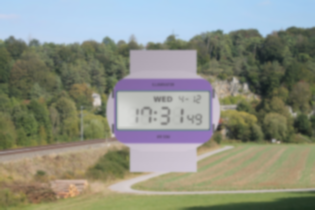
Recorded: 17:31:49
